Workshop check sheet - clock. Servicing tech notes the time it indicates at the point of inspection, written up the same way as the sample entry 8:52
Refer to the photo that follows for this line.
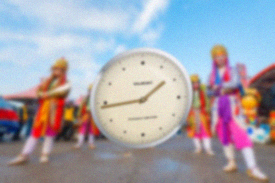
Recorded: 1:44
